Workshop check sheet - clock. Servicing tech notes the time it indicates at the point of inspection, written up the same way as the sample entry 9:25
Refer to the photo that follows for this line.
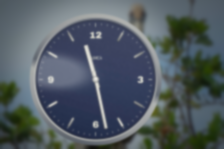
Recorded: 11:28
